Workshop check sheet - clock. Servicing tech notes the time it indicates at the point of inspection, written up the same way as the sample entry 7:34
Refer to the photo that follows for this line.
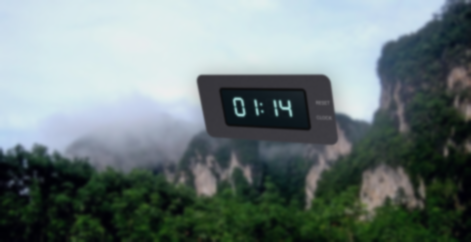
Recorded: 1:14
